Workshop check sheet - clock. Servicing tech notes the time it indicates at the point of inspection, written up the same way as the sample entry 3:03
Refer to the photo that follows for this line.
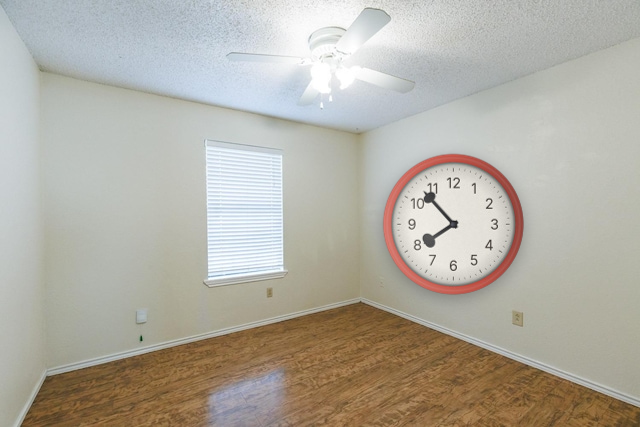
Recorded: 7:53
